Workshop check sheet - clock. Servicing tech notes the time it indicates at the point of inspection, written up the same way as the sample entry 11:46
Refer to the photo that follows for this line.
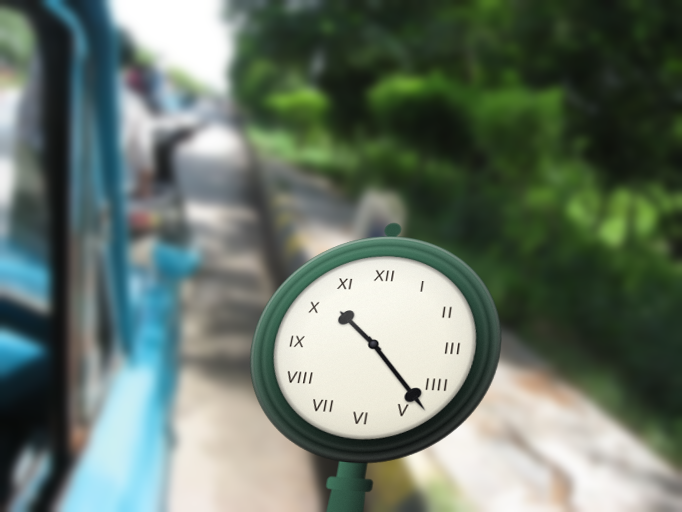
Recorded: 10:23
